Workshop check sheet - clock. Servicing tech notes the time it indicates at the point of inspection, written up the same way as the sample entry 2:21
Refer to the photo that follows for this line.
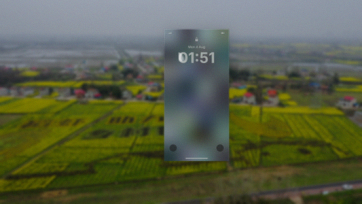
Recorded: 1:51
